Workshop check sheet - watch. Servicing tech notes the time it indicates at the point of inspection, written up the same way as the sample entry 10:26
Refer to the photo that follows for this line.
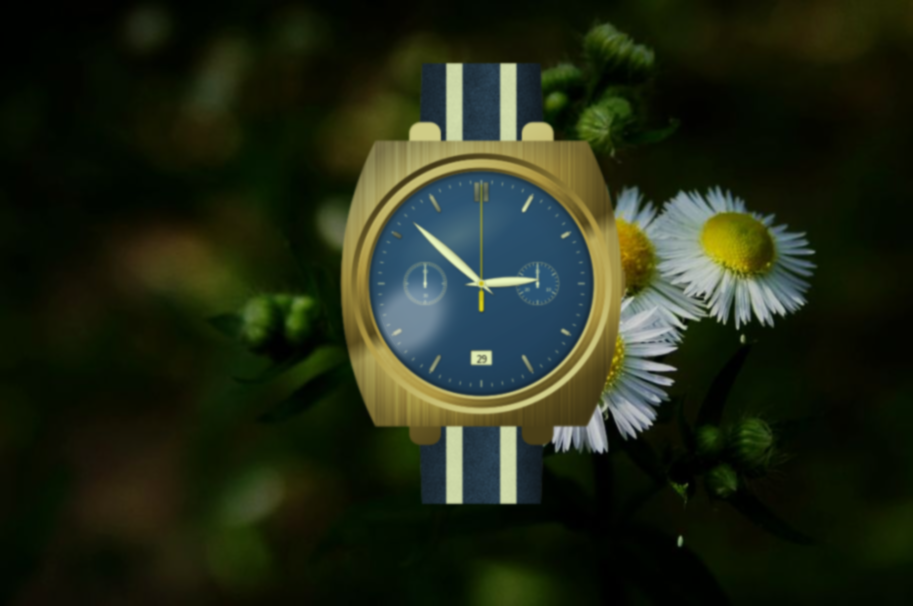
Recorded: 2:52
